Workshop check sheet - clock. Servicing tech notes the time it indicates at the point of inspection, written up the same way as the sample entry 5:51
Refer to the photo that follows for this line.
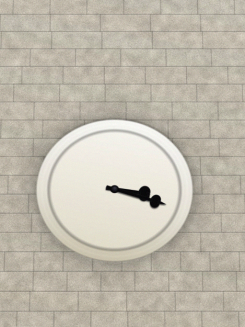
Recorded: 3:18
